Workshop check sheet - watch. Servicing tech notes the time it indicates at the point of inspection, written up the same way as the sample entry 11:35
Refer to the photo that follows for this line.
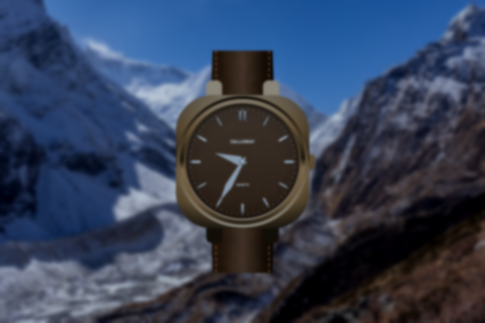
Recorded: 9:35
